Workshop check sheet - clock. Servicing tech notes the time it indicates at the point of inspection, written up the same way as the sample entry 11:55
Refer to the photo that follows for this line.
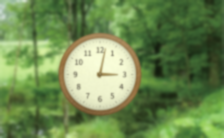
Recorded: 3:02
